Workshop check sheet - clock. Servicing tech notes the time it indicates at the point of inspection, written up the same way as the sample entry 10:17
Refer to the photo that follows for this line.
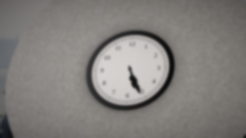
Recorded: 5:26
